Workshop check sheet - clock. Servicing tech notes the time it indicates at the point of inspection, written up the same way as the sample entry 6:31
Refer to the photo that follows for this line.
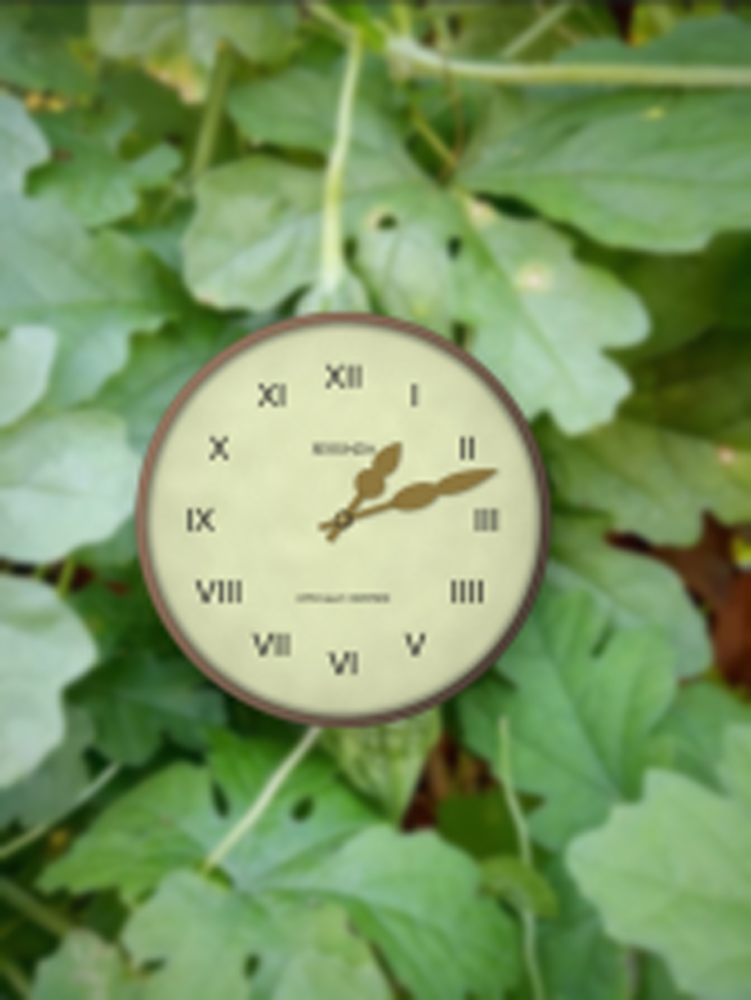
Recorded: 1:12
